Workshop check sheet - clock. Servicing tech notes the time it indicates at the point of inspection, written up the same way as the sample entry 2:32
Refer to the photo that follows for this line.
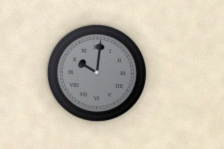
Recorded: 10:01
